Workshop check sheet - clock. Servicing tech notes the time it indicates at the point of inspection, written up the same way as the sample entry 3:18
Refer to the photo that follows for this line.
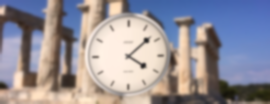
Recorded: 4:08
